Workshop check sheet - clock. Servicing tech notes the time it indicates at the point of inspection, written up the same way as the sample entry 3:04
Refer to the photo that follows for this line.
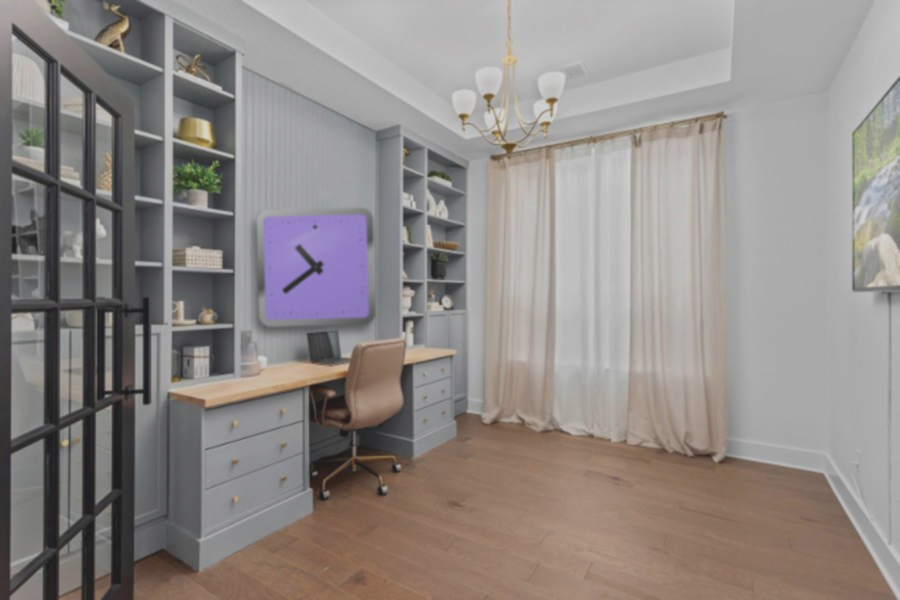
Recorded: 10:39
